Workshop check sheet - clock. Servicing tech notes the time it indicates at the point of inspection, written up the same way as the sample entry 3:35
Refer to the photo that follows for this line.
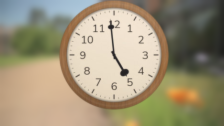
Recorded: 4:59
